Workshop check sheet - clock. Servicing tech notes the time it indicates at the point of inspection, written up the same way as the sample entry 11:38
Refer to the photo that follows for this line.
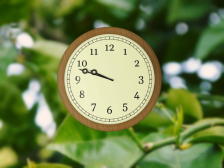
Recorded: 9:48
